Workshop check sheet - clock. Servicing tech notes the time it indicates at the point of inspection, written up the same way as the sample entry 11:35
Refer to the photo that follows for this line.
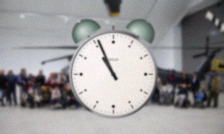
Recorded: 10:56
